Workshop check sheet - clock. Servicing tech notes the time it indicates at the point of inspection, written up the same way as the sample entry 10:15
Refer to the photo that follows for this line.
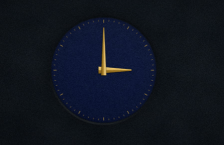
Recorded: 3:00
